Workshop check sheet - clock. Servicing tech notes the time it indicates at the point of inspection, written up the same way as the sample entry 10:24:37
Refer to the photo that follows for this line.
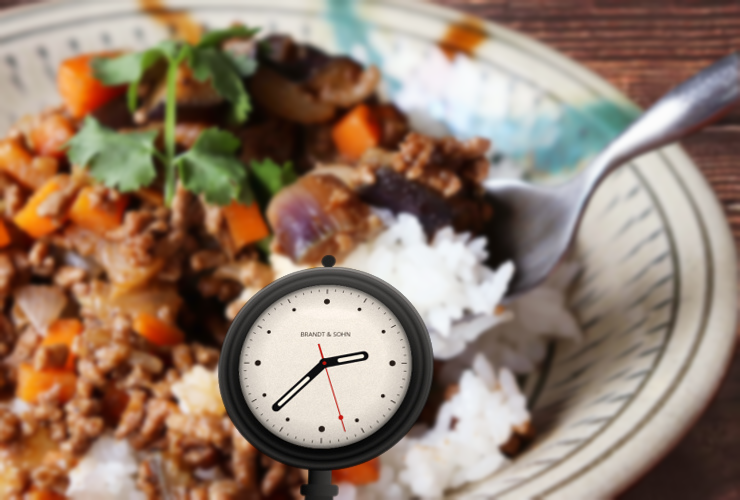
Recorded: 2:37:27
